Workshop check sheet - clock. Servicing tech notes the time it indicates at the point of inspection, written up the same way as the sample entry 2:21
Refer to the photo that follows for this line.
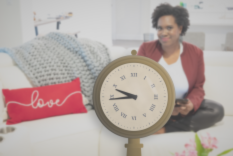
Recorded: 9:44
